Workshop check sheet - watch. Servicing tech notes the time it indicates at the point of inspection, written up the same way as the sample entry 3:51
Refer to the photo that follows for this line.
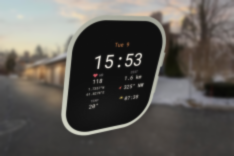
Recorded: 15:53
